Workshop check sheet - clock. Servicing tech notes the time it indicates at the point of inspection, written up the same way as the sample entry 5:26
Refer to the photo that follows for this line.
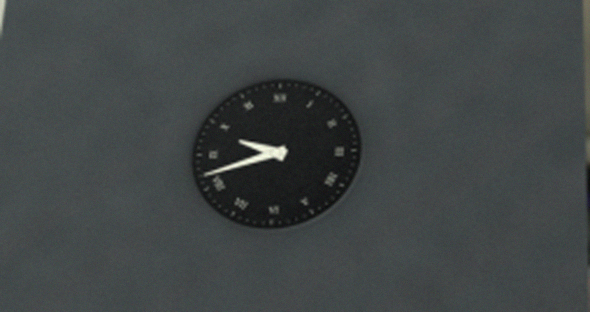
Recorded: 9:42
